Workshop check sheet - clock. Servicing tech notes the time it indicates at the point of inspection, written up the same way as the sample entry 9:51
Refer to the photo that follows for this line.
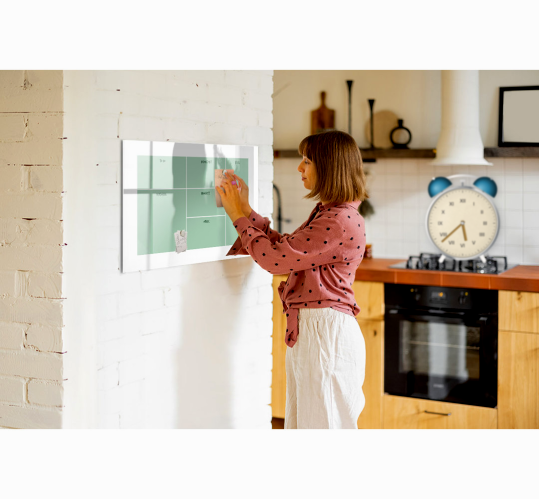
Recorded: 5:38
